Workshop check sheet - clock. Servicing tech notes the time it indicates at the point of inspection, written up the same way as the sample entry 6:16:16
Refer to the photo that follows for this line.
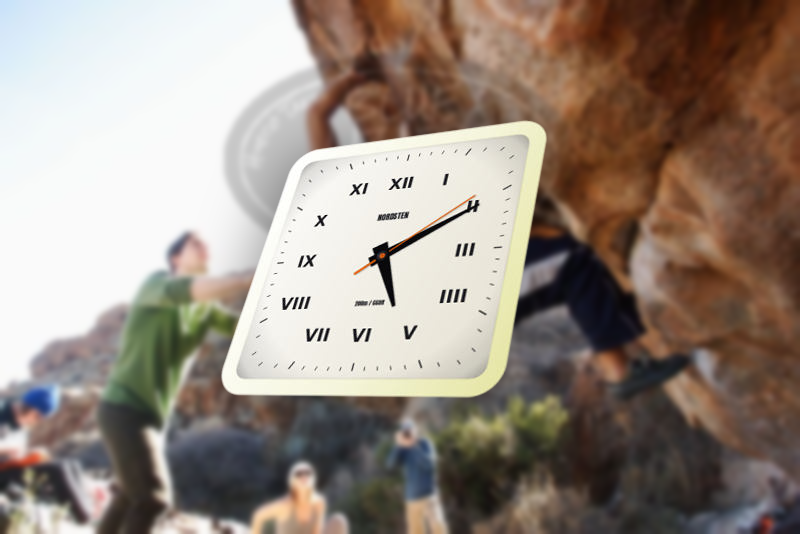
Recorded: 5:10:09
